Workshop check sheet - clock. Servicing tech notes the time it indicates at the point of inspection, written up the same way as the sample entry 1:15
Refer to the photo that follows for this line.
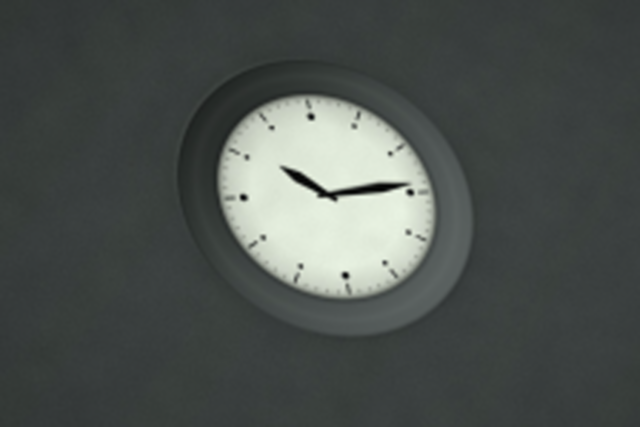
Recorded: 10:14
